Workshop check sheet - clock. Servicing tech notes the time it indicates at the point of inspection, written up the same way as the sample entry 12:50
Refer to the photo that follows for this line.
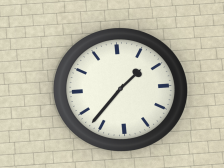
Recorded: 1:37
